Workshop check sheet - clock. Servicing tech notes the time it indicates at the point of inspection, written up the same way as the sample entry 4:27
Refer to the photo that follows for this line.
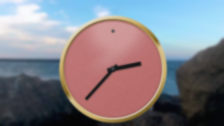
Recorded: 2:37
